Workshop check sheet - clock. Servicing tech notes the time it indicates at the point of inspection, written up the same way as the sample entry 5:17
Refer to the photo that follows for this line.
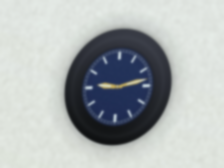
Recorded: 9:13
